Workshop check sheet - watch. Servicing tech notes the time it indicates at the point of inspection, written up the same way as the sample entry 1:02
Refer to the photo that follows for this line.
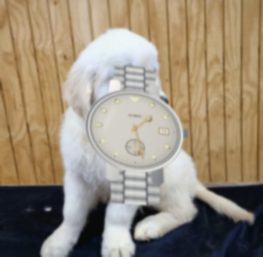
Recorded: 1:28
